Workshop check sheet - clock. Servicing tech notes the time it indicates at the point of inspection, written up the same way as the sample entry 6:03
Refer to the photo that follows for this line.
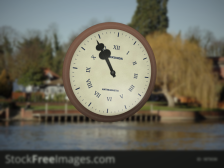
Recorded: 10:54
